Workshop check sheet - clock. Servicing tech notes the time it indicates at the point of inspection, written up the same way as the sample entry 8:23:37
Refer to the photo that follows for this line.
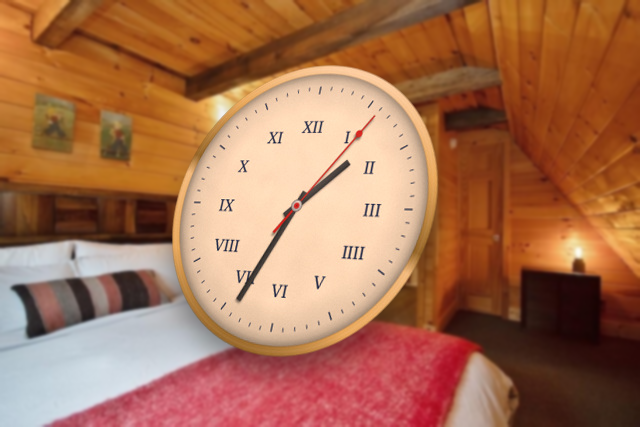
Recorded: 1:34:06
